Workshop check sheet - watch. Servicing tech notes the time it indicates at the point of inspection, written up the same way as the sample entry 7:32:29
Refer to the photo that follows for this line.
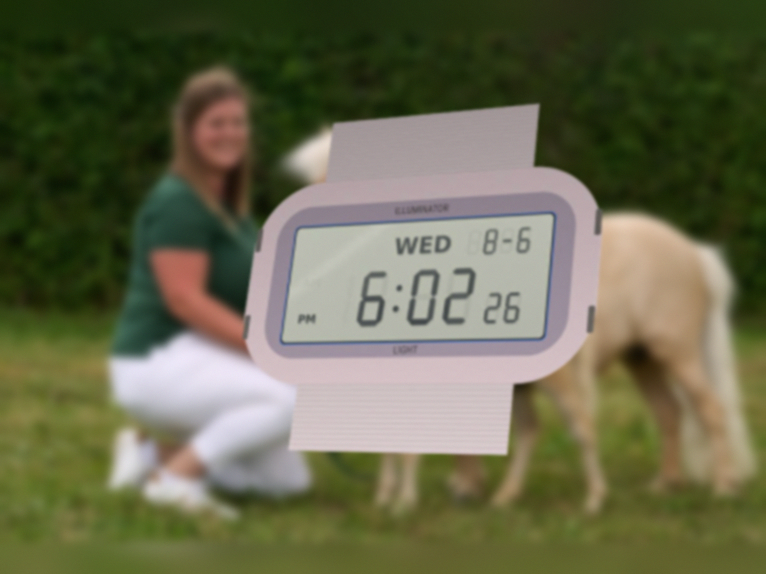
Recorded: 6:02:26
